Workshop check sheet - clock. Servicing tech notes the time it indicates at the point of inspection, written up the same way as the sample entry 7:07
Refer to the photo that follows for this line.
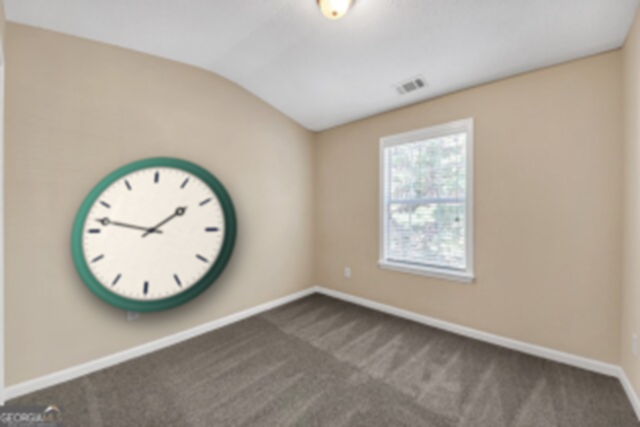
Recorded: 1:47
